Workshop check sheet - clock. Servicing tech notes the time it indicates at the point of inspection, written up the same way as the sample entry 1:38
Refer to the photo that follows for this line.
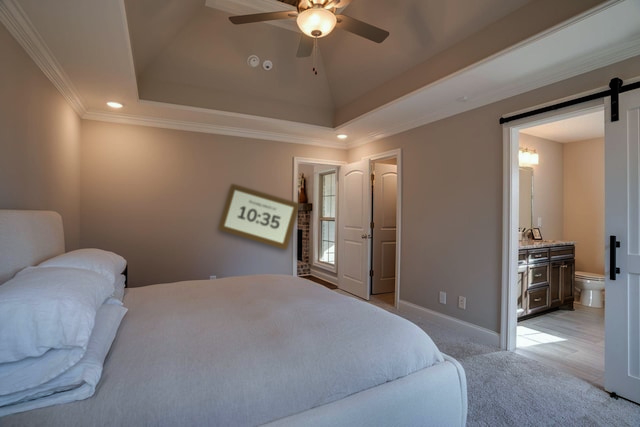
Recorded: 10:35
